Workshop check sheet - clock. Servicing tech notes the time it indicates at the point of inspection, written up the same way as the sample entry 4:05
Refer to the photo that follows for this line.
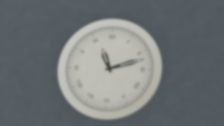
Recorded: 11:12
